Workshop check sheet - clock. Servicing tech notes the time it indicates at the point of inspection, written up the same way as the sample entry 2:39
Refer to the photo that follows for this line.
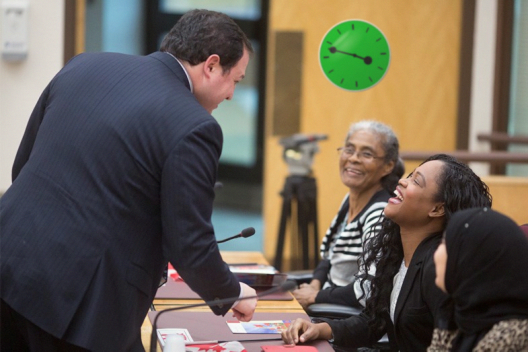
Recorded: 3:48
